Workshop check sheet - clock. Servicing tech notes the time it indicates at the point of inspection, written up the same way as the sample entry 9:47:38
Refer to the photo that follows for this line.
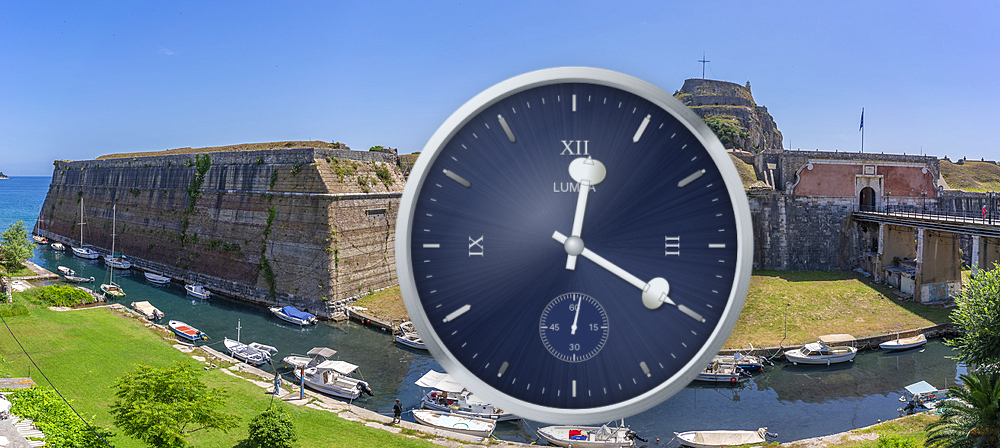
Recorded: 12:20:02
